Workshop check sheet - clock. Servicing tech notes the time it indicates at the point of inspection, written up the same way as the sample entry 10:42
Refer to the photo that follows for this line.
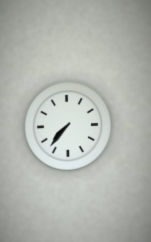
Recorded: 7:37
